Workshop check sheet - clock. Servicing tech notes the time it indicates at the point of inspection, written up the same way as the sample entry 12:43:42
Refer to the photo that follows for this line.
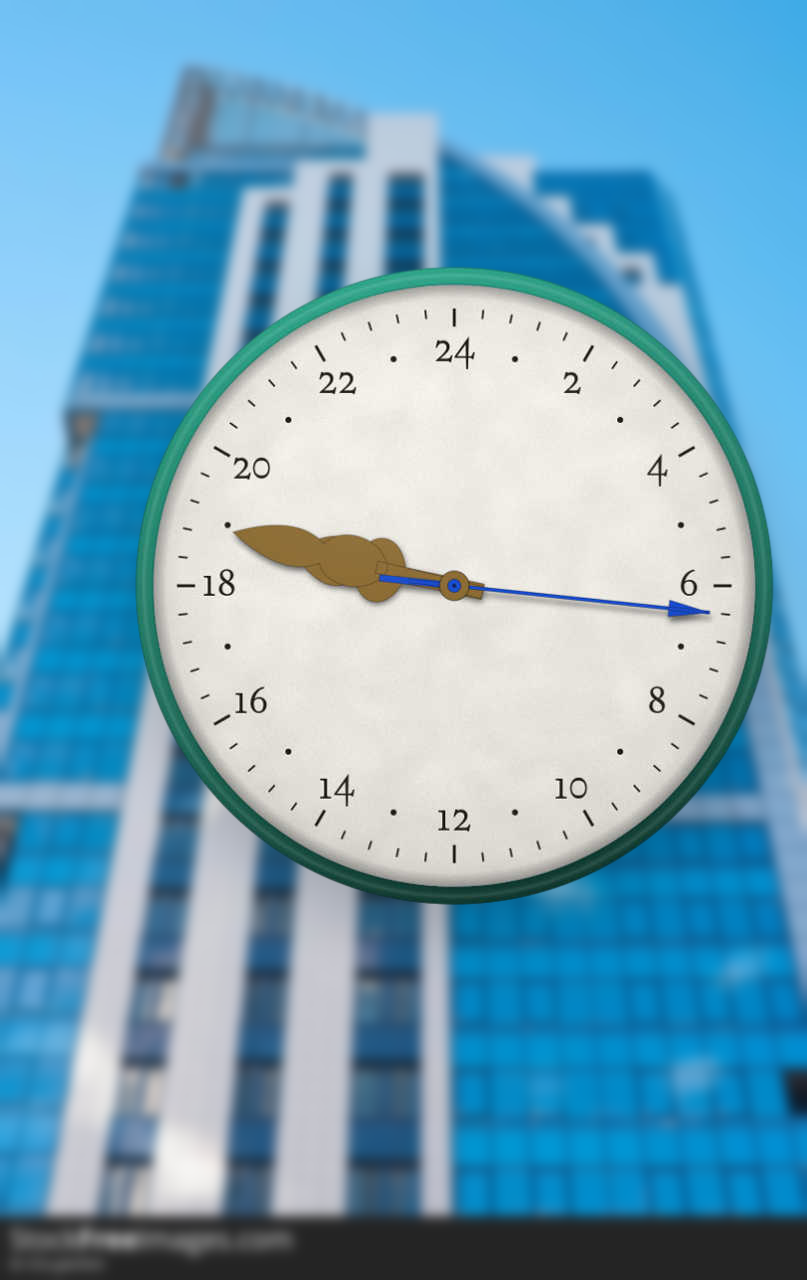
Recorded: 18:47:16
